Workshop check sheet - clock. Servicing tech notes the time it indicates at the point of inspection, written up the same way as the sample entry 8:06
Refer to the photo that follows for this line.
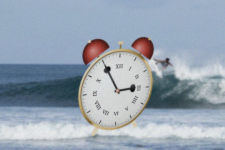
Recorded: 2:55
